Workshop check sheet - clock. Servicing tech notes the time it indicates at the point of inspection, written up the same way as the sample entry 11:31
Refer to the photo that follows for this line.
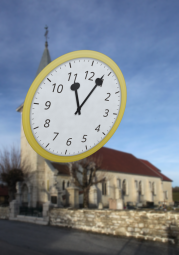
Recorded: 11:04
